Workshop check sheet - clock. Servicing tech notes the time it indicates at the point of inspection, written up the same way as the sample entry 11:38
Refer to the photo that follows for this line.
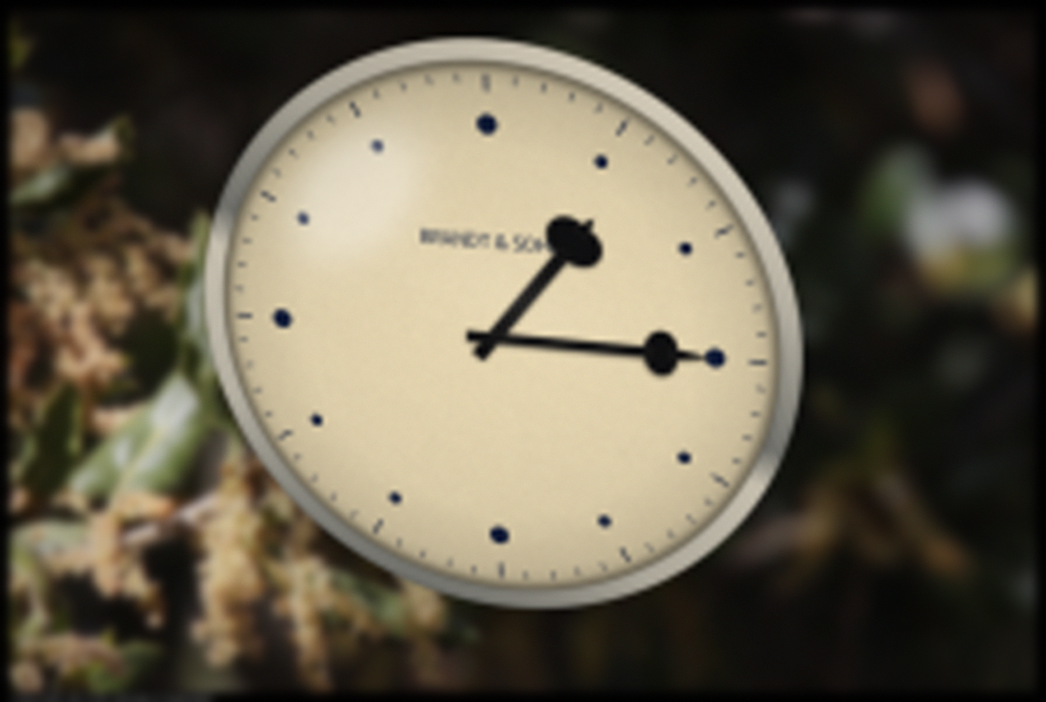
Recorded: 1:15
